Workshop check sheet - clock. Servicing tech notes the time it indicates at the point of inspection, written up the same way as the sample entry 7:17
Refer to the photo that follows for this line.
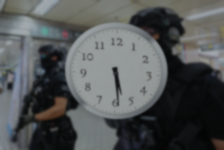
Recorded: 5:29
